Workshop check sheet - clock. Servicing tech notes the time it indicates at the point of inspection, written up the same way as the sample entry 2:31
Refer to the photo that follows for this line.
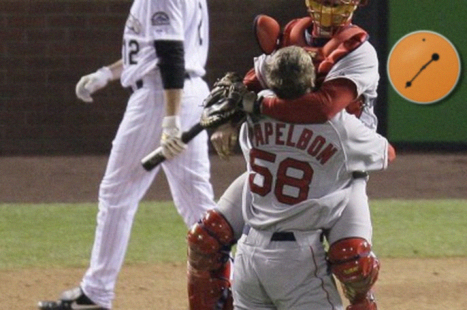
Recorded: 1:37
